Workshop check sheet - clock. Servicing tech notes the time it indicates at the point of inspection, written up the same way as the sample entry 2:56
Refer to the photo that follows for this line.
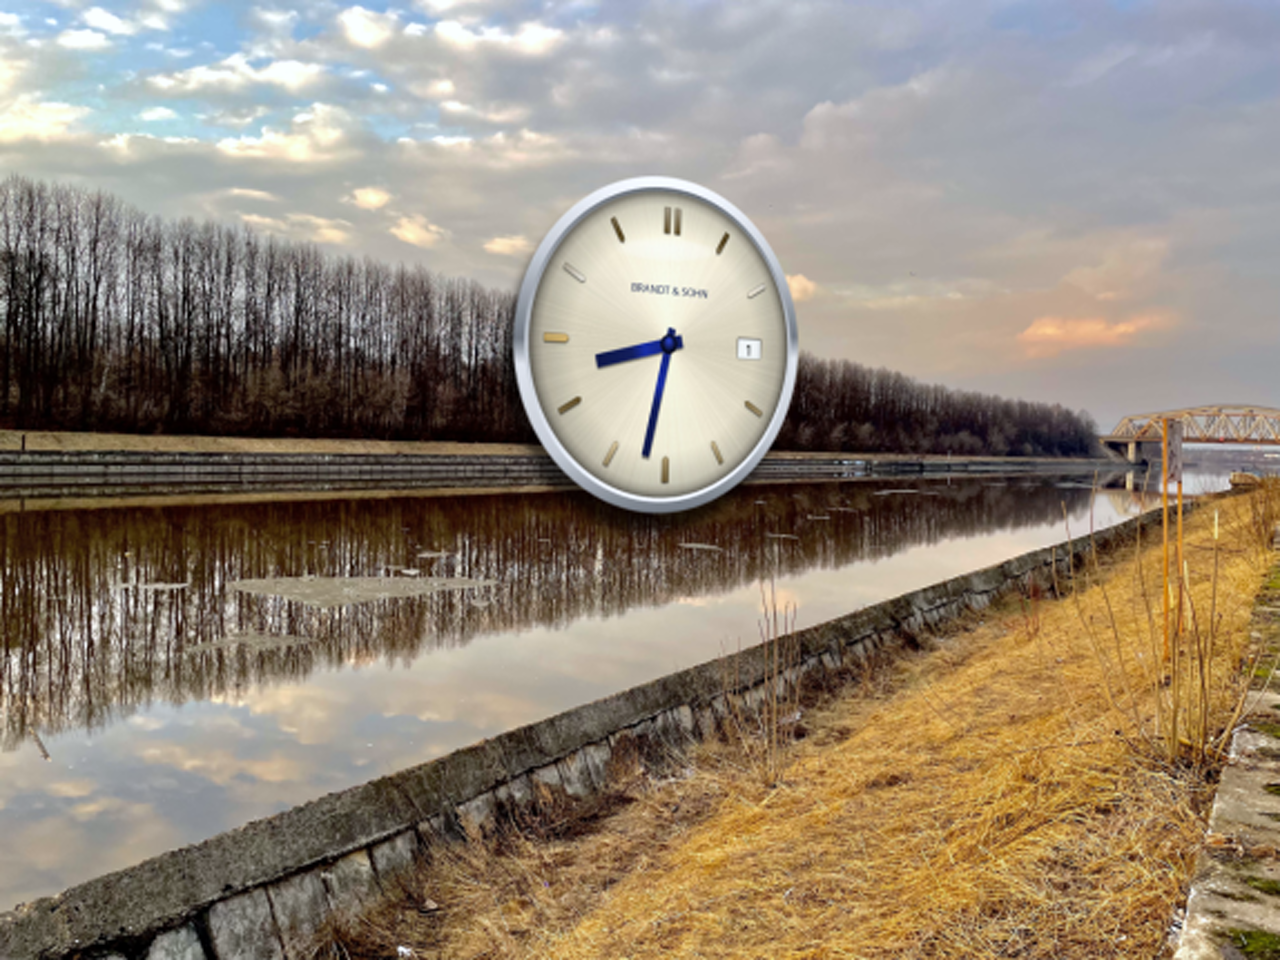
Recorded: 8:32
